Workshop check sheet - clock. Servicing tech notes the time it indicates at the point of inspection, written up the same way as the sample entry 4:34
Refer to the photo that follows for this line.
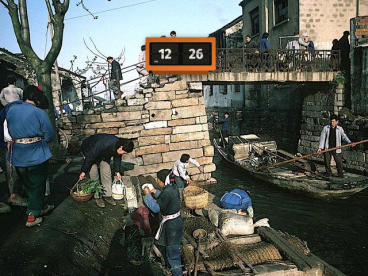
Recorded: 12:26
